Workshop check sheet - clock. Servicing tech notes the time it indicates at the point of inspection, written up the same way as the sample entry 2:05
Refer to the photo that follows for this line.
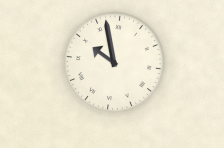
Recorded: 9:57
